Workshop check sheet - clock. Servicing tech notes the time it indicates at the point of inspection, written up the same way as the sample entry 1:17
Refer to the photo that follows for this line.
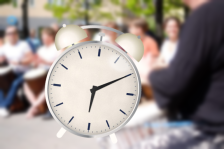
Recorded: 6:10
